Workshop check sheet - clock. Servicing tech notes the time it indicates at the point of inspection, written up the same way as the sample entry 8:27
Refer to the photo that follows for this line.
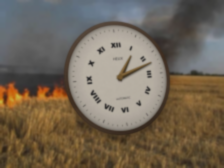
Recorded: 1:12
